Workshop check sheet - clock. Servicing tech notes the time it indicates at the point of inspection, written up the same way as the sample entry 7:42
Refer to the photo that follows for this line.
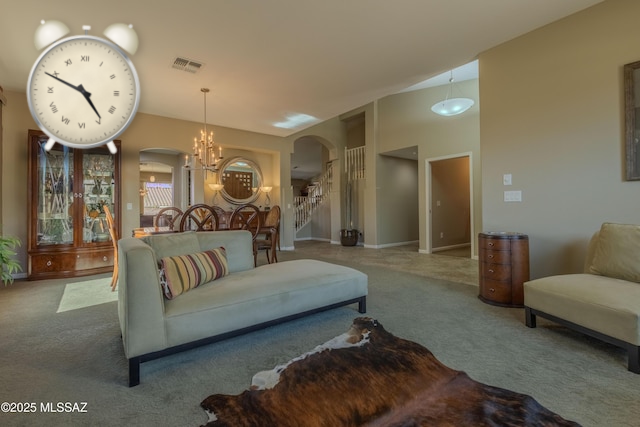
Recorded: 4:49
